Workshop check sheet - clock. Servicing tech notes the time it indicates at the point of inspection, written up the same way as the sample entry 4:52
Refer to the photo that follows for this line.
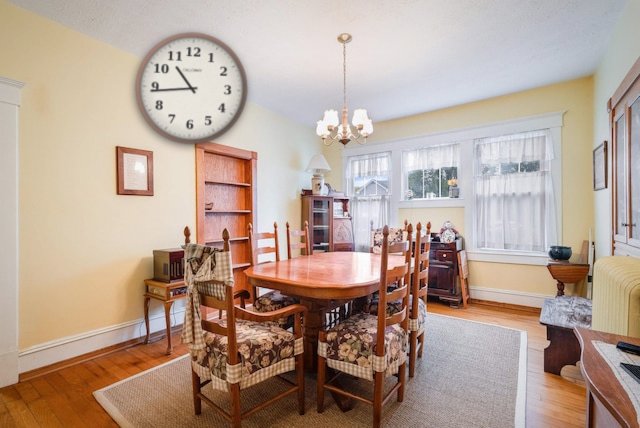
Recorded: 10:44
